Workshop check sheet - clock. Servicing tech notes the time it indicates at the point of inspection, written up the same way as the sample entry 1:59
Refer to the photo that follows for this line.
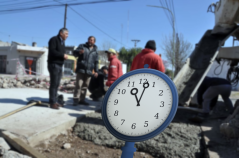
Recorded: 11:02
